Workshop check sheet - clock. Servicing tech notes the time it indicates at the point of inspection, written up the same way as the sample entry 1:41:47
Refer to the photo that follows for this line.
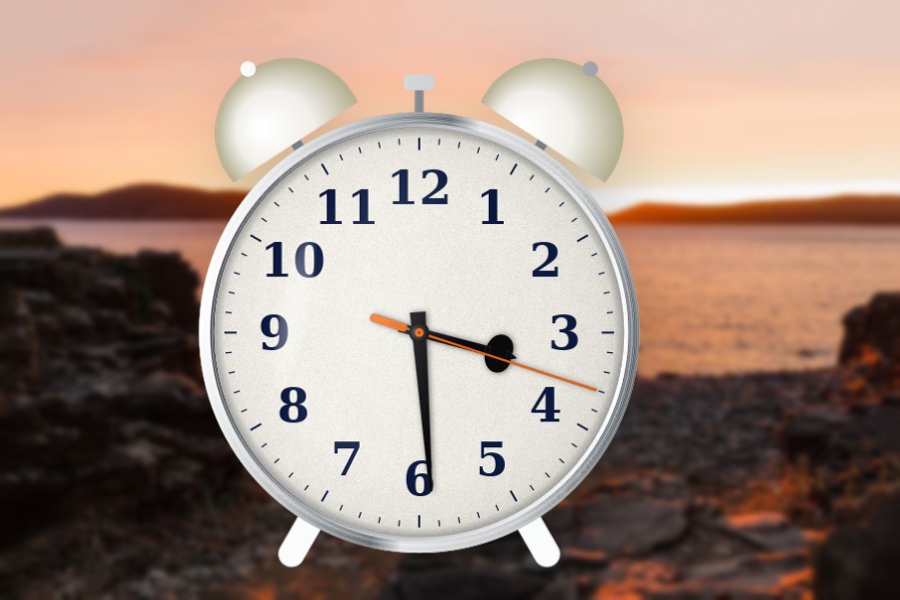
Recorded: 3:29:18
